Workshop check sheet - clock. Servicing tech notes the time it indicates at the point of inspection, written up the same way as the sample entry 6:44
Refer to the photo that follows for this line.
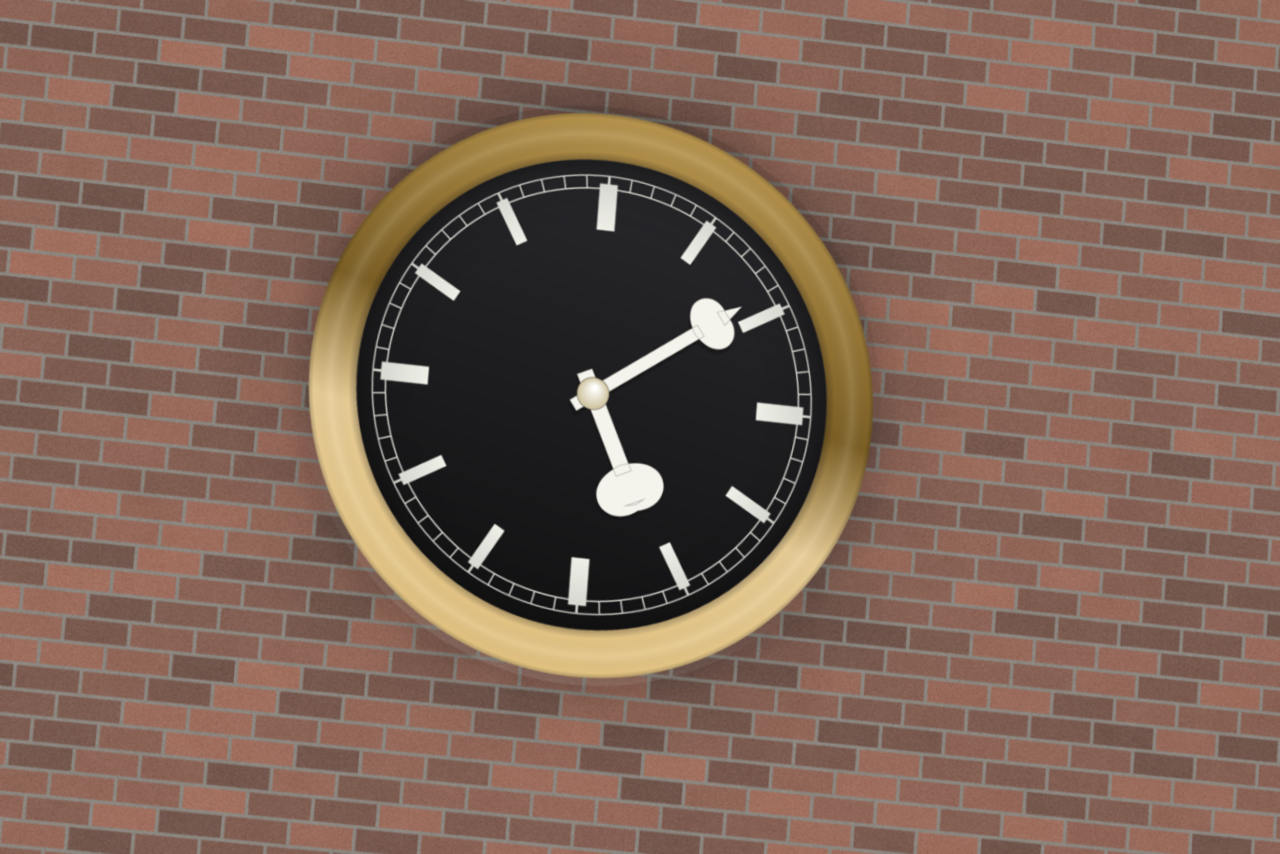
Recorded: 5:09
